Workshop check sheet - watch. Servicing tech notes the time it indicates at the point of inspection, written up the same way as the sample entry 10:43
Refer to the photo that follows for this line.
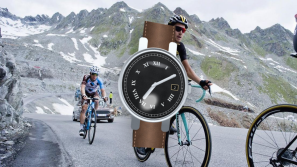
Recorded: 7:10
